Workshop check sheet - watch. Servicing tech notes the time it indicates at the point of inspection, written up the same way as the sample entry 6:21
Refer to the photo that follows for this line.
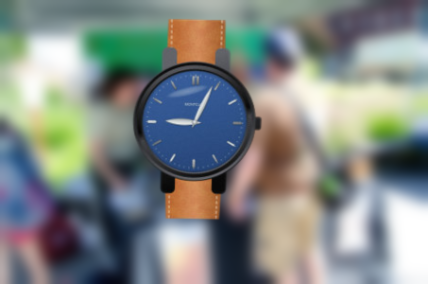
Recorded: 9:04
